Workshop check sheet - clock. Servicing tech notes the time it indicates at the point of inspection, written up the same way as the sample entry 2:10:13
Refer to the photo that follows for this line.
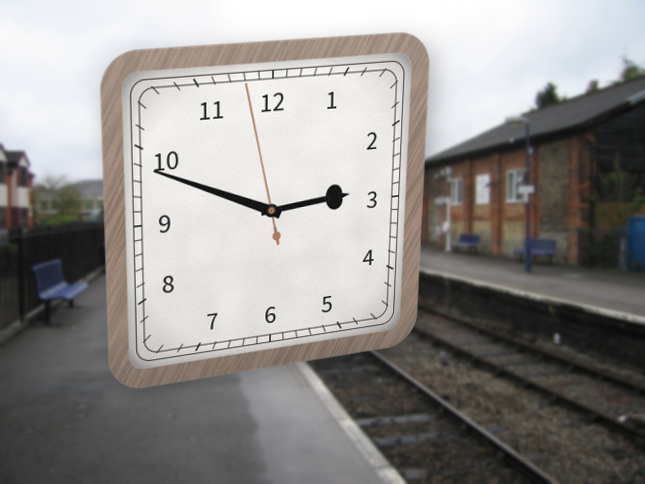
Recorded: 2:48:58
